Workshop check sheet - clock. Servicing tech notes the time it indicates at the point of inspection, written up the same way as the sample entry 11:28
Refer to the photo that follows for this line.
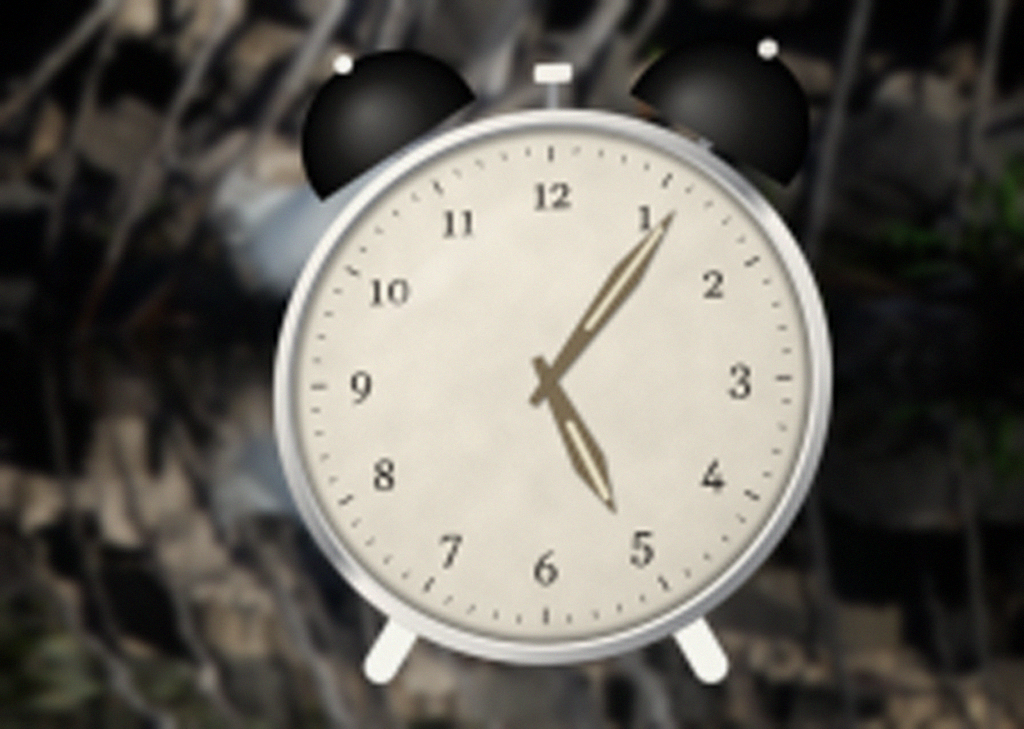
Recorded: 5:06
